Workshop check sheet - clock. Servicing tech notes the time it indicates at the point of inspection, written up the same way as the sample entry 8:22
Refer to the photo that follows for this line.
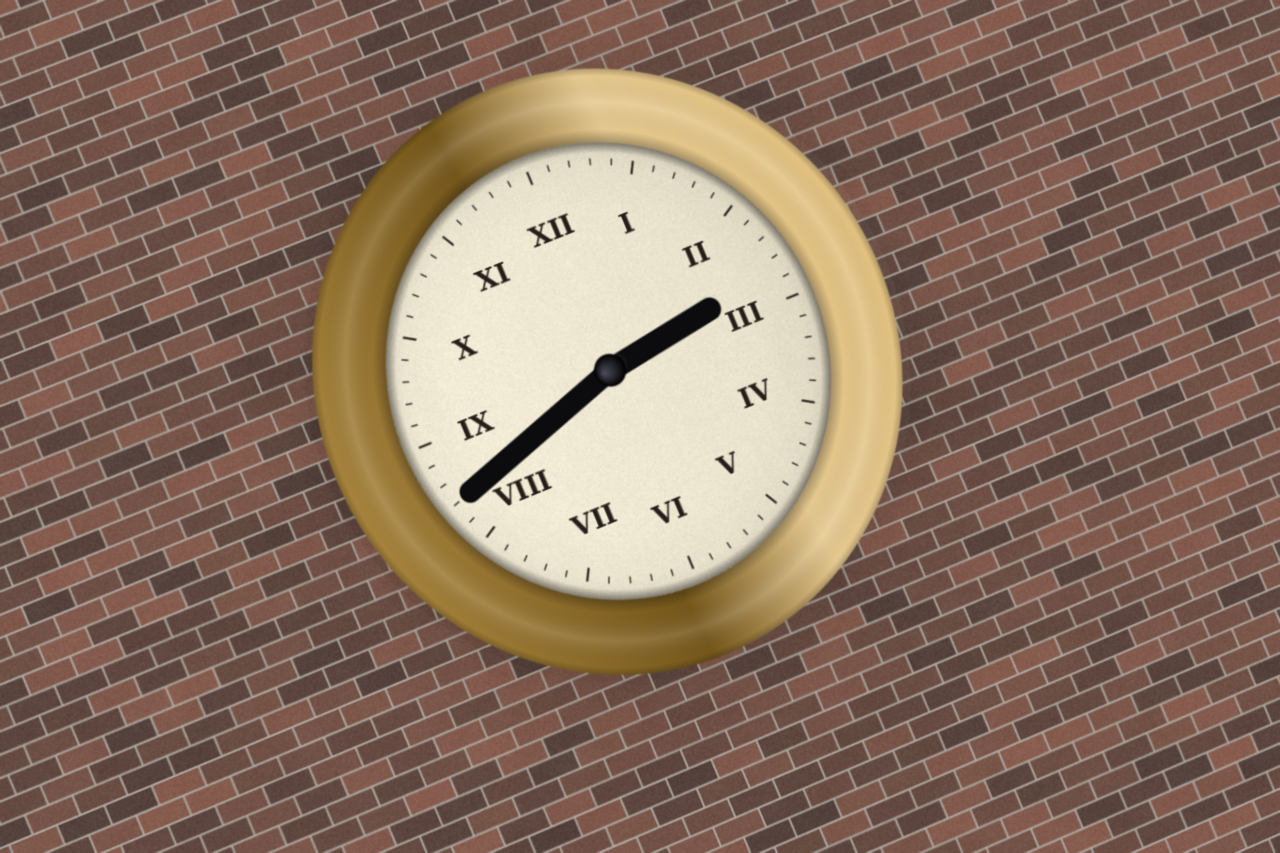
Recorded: 2:42
